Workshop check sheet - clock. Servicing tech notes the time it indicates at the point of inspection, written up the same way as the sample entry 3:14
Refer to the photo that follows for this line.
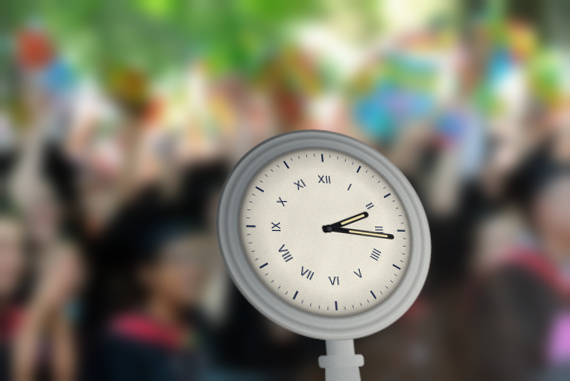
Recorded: 2:16
